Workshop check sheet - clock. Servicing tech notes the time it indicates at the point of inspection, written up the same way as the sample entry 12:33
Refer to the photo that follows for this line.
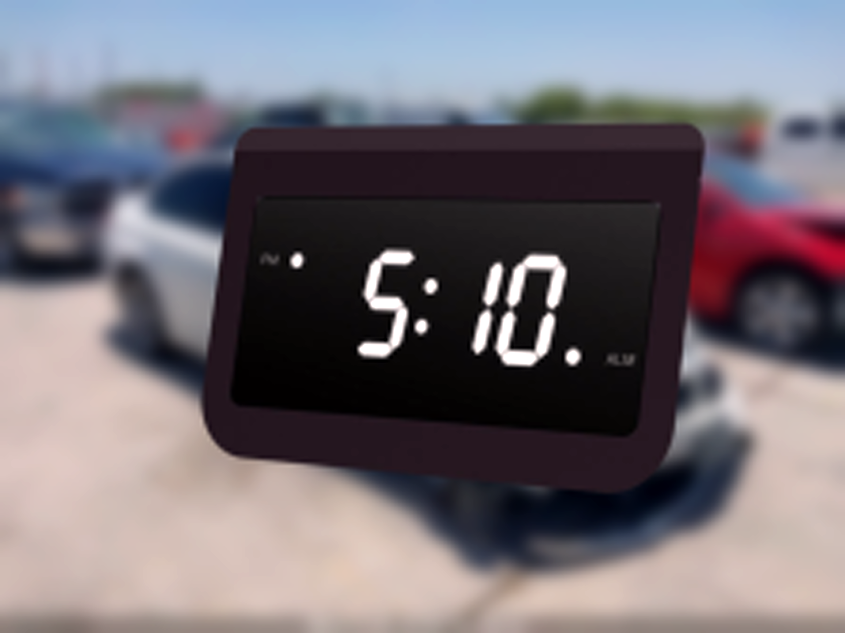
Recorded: 5:10
